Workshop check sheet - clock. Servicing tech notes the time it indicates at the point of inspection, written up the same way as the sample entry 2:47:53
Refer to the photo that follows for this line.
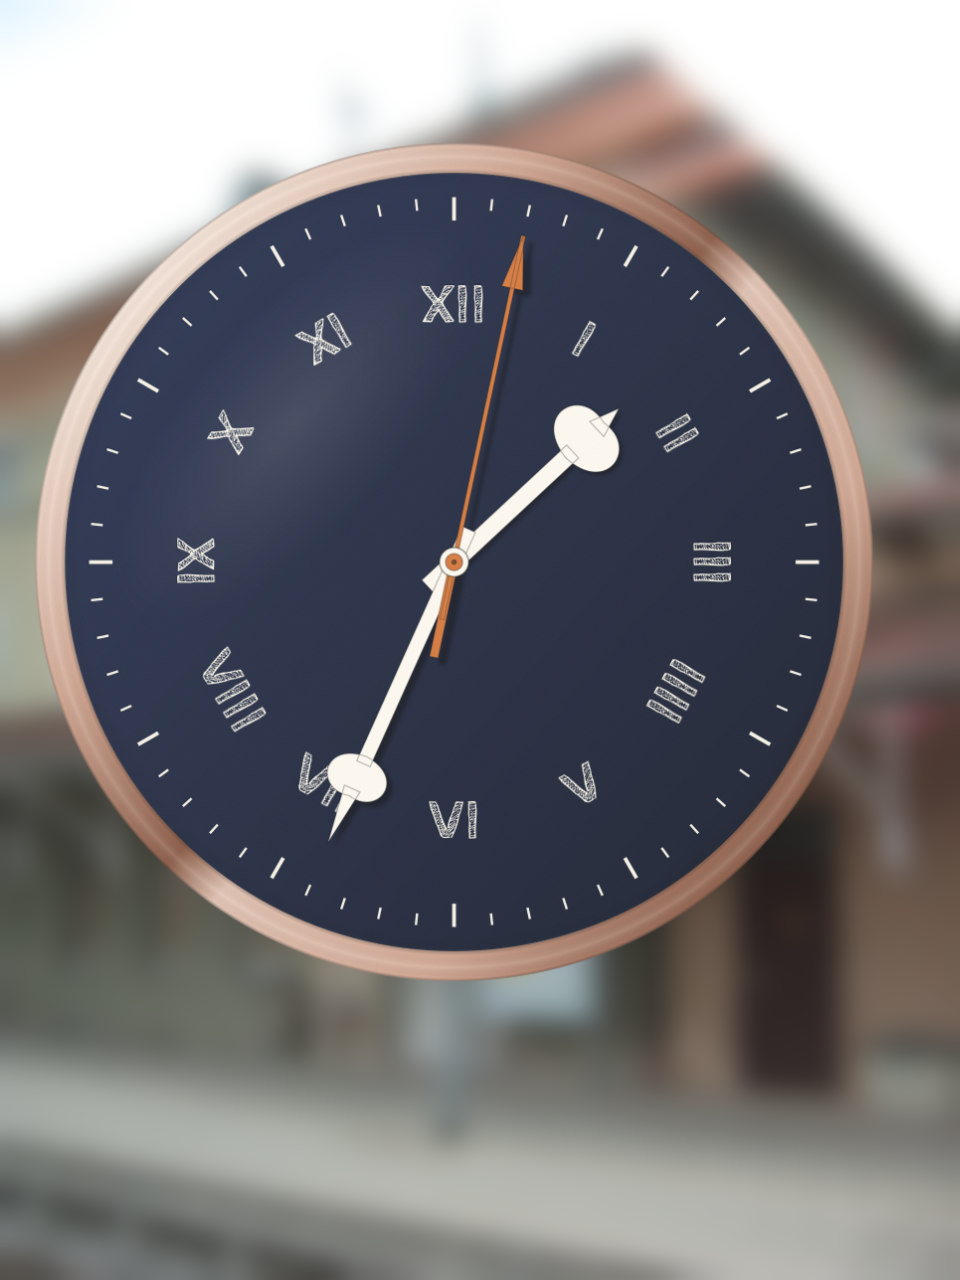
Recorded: 1:34:02
